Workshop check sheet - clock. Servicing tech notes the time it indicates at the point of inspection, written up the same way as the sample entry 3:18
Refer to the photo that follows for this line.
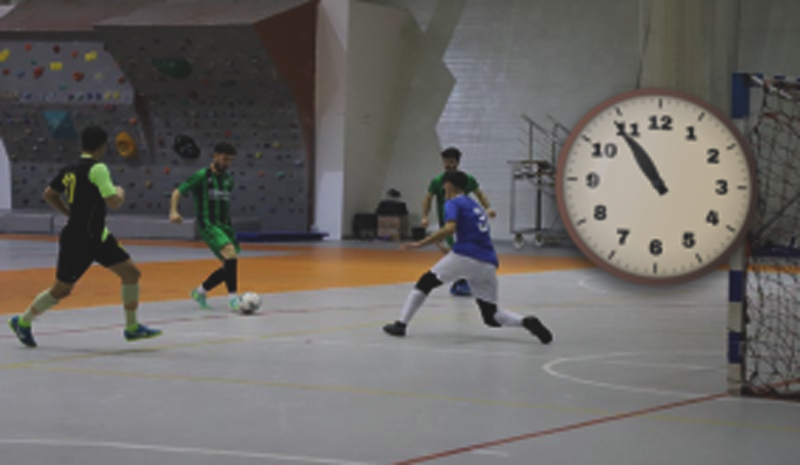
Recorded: 10:54
